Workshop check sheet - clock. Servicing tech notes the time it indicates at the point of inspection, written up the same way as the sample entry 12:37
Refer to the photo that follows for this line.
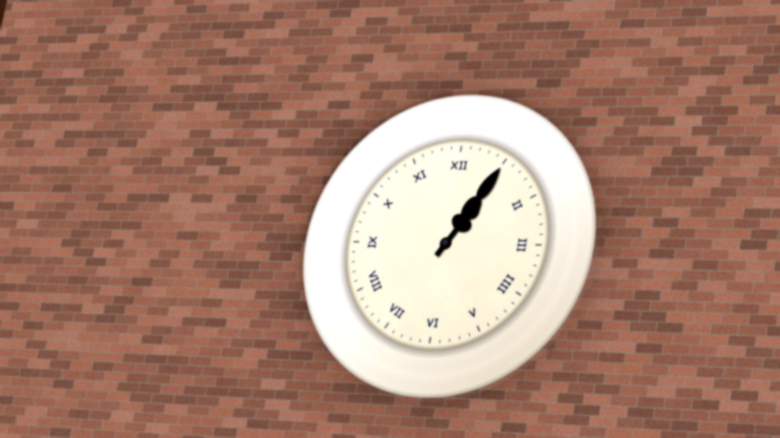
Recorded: 1:05
